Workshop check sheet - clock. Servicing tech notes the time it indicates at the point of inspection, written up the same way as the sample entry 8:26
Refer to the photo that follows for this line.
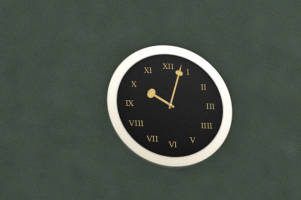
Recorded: 10:03
